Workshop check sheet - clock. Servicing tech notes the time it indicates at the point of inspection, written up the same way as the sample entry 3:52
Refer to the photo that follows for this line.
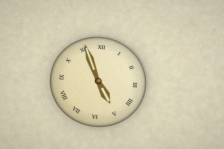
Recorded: 4:56
